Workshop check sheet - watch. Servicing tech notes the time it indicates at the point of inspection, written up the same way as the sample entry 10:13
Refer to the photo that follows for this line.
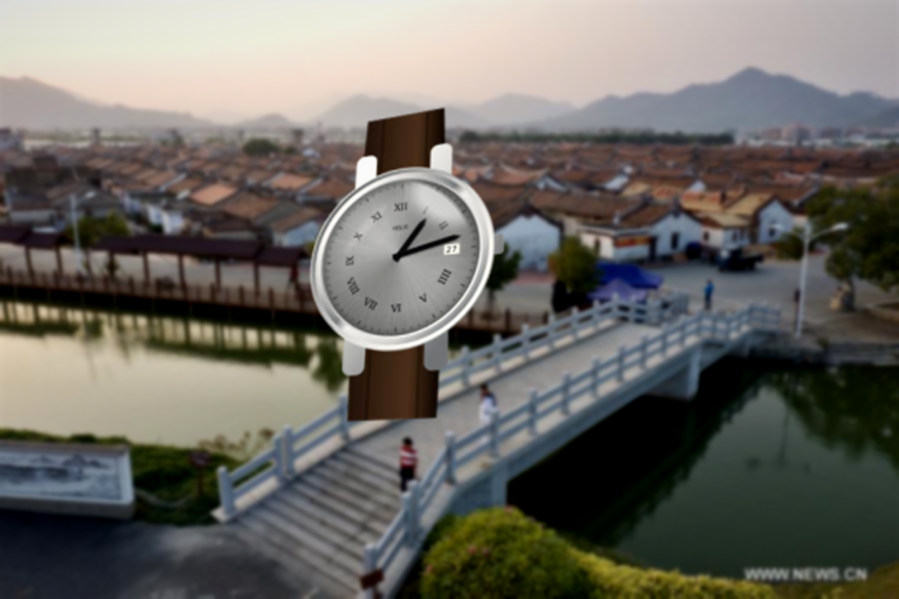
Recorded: 1:13
